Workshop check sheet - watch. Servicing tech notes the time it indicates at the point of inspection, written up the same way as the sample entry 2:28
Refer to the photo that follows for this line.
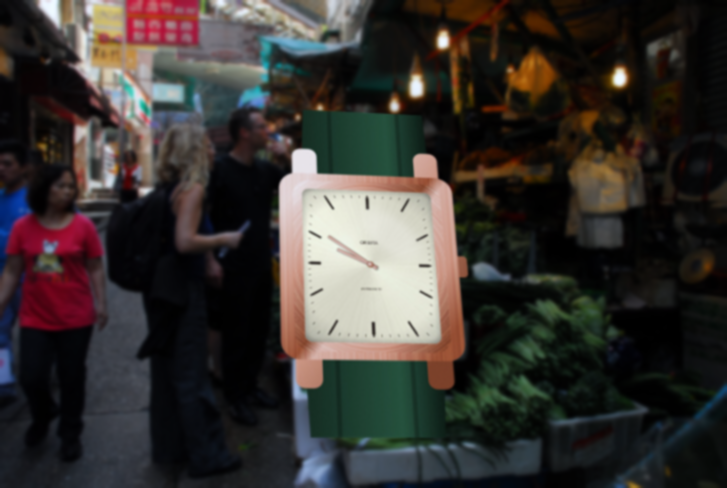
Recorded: 9:51
